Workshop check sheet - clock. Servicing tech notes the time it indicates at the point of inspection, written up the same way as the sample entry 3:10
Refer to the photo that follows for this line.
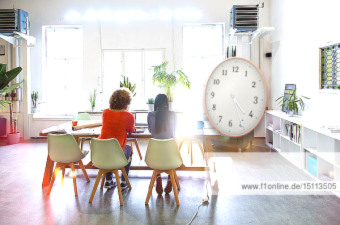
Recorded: 4:25
